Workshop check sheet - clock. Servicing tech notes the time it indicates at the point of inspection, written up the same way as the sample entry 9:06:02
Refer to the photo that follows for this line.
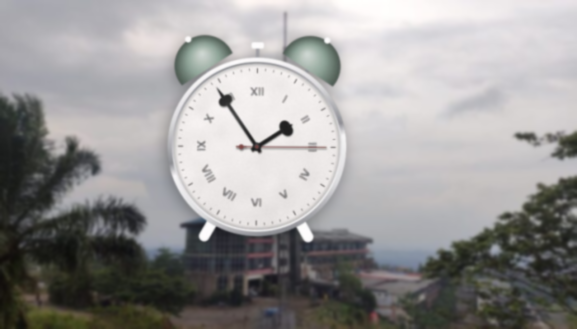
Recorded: 1:54:15
